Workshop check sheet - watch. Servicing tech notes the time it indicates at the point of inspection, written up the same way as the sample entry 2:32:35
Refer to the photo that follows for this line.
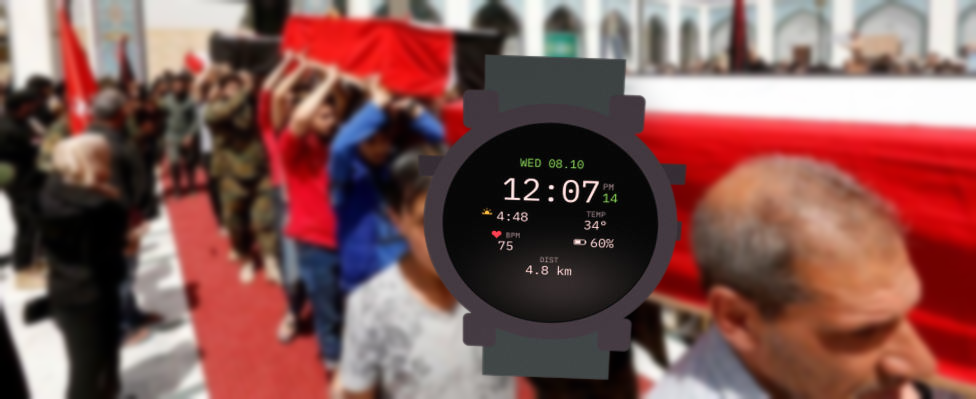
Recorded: 12:07:14
